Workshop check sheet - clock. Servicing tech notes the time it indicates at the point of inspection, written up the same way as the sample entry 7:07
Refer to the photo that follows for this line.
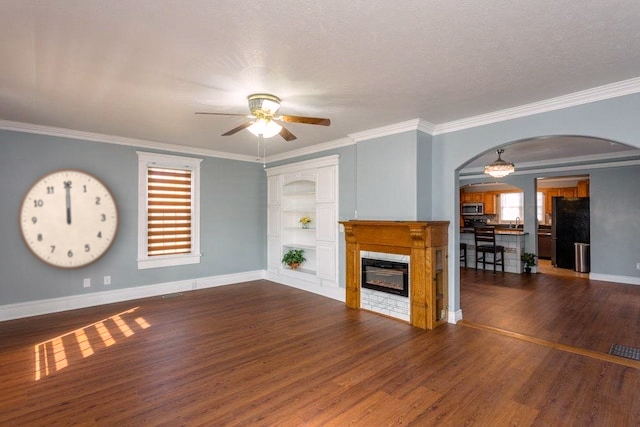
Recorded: 12:00
